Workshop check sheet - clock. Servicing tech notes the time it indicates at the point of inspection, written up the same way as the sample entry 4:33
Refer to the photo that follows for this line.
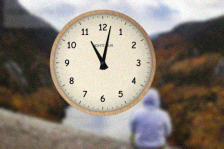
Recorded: 11:02
